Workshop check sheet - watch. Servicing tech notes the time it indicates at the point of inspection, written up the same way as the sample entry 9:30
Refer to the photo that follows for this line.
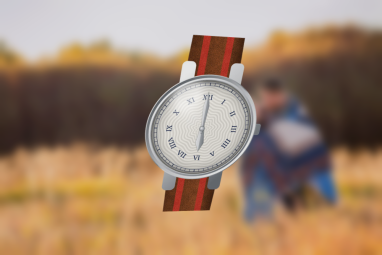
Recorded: 6:00
